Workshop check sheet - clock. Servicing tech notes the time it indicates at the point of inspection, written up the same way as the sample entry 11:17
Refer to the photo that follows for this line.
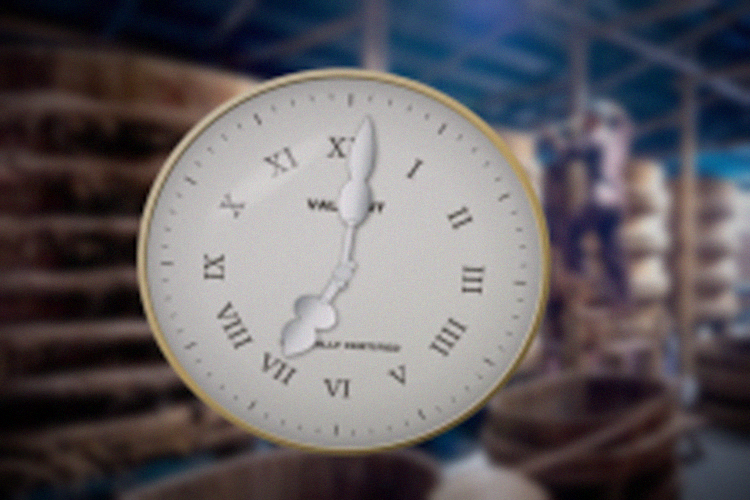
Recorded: 7:01
